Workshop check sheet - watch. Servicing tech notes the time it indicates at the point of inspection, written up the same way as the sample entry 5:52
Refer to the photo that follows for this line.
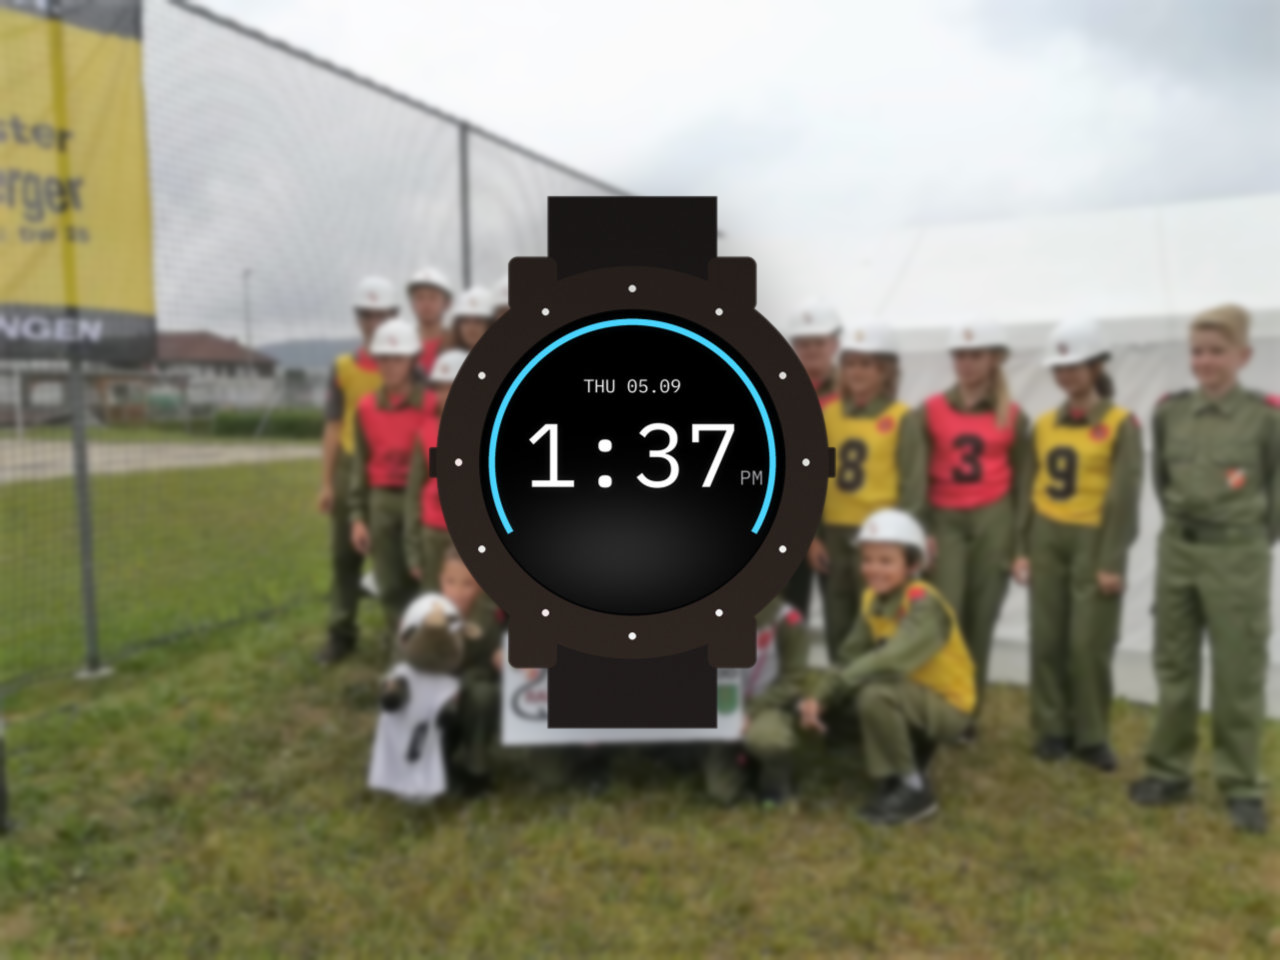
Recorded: 1:37
